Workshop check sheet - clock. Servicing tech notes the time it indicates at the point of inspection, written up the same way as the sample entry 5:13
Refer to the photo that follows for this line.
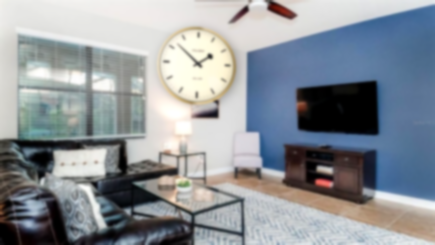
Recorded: 1:52
